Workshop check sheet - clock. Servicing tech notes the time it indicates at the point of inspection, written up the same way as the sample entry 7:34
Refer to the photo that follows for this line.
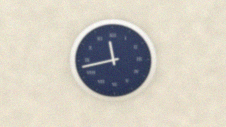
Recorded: 11:43
